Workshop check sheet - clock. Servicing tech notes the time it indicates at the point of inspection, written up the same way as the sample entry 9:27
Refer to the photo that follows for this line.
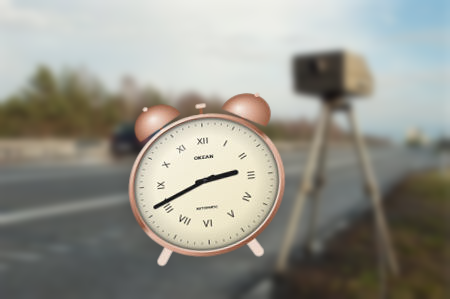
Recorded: 2:41
